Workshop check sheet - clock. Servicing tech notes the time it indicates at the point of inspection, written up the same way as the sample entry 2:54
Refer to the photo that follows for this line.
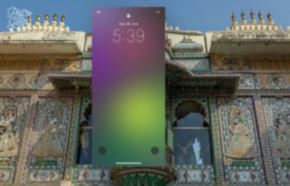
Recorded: 5:39
